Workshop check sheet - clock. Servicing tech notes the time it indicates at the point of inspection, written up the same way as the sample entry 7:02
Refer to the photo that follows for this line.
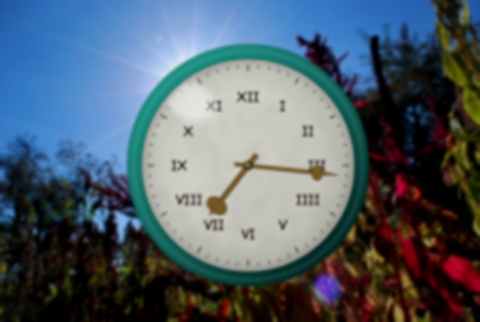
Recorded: 7:16
